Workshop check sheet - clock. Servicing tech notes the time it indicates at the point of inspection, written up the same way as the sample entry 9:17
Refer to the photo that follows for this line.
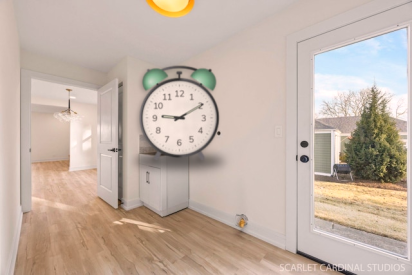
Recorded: 9:10
